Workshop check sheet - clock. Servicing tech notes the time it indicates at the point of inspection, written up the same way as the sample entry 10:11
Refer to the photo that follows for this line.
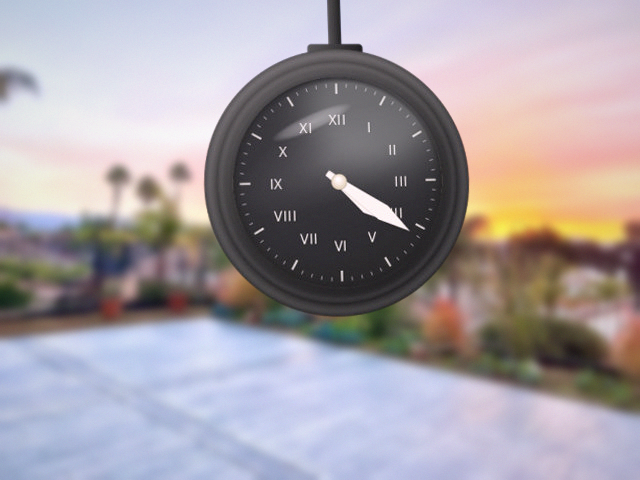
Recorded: 4:21
